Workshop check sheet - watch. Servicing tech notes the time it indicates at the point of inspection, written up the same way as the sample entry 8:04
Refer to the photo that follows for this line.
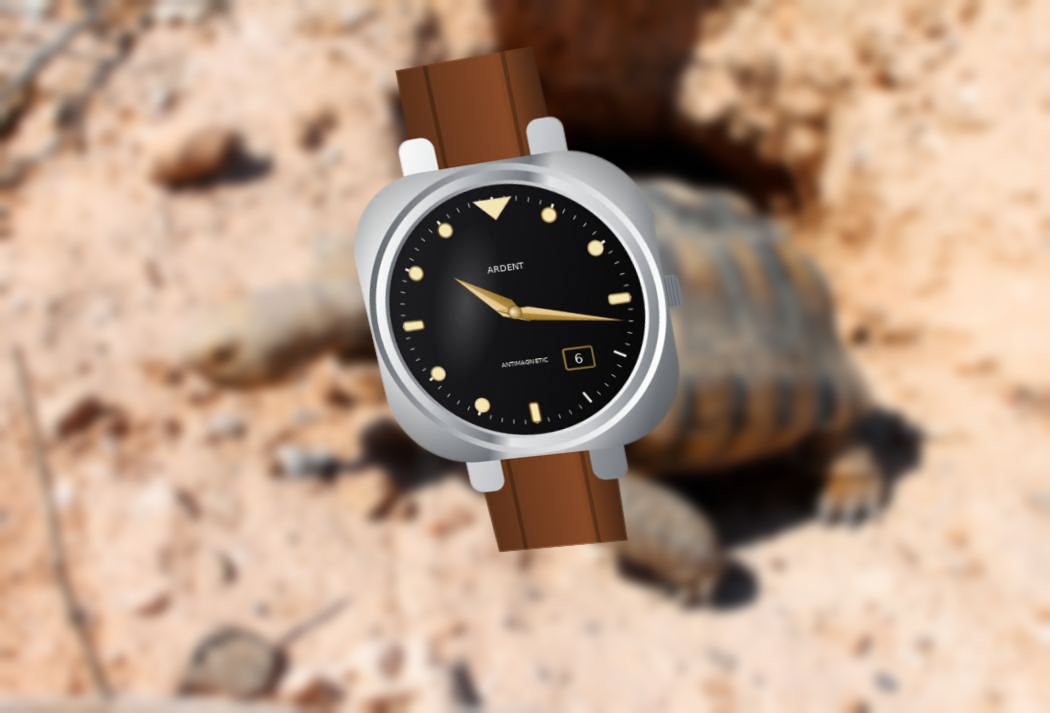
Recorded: 10:17
